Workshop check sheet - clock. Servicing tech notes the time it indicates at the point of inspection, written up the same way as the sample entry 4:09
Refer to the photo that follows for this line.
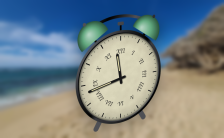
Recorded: 11:43
